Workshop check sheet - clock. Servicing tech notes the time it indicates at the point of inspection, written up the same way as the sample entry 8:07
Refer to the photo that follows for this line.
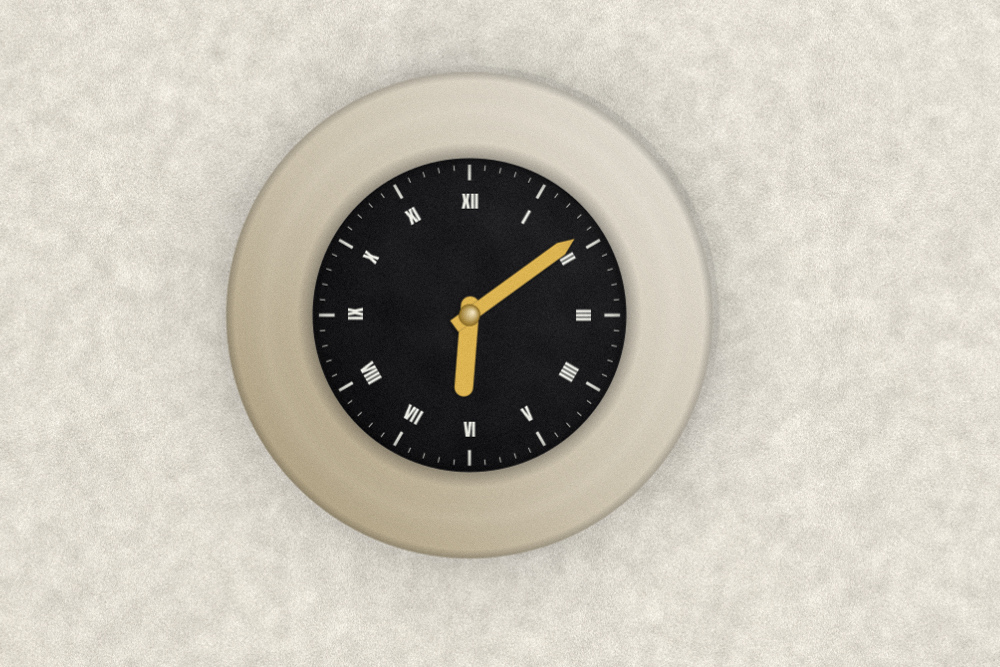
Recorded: 6:09
